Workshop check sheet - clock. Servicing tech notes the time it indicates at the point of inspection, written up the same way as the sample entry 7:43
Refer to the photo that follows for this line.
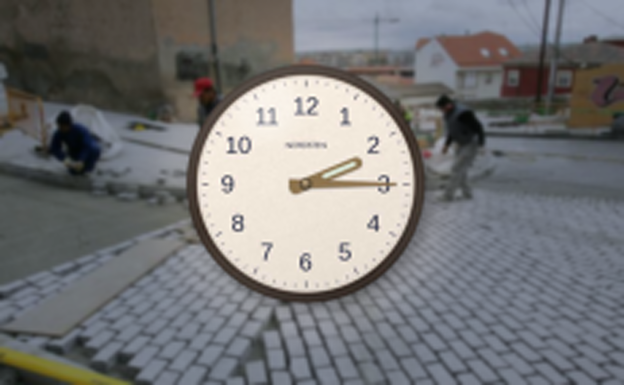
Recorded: 2:15
